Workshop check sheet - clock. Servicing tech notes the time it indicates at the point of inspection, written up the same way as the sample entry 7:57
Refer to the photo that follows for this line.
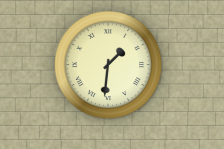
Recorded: 1:31
